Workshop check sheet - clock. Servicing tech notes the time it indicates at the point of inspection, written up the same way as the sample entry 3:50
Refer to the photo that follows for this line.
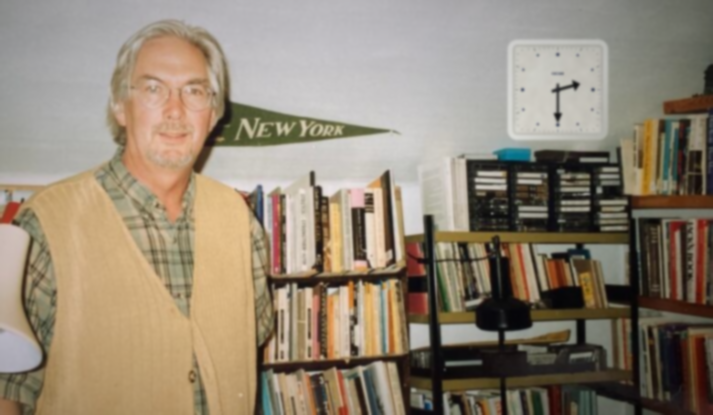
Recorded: 2:30
